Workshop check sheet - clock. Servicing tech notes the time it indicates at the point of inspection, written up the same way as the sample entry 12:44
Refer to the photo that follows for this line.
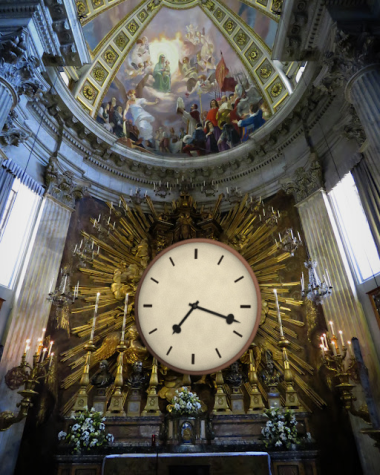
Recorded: 7:18
